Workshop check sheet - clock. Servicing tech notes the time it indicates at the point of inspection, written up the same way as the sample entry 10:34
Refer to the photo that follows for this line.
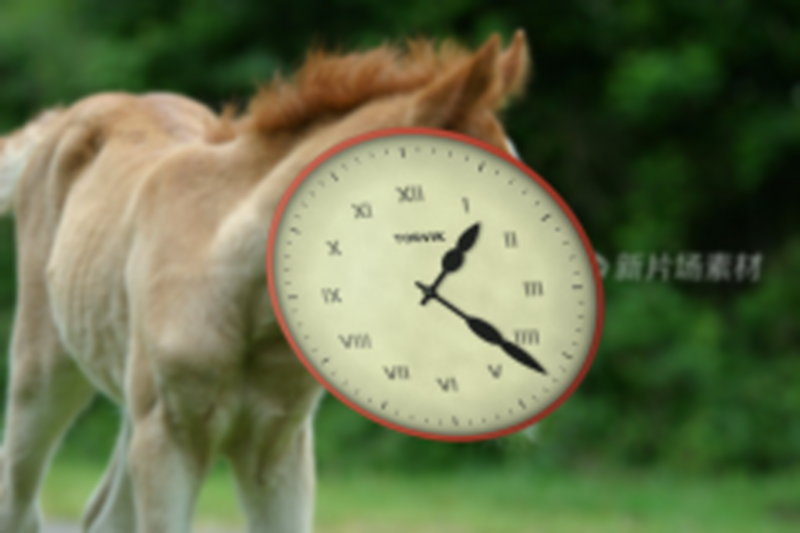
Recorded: 1:22
